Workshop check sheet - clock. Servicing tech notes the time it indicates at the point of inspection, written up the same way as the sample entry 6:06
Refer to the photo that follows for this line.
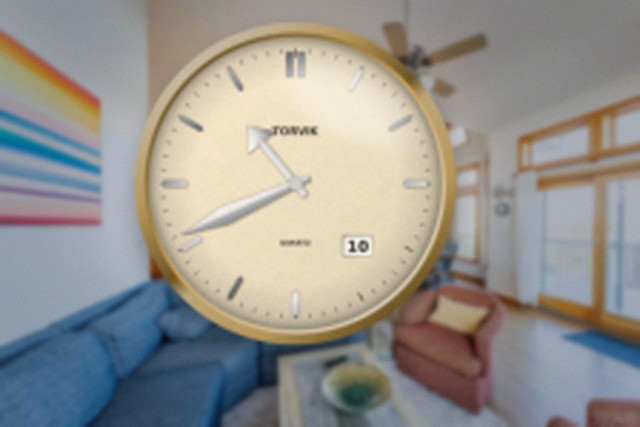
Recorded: 10:41
